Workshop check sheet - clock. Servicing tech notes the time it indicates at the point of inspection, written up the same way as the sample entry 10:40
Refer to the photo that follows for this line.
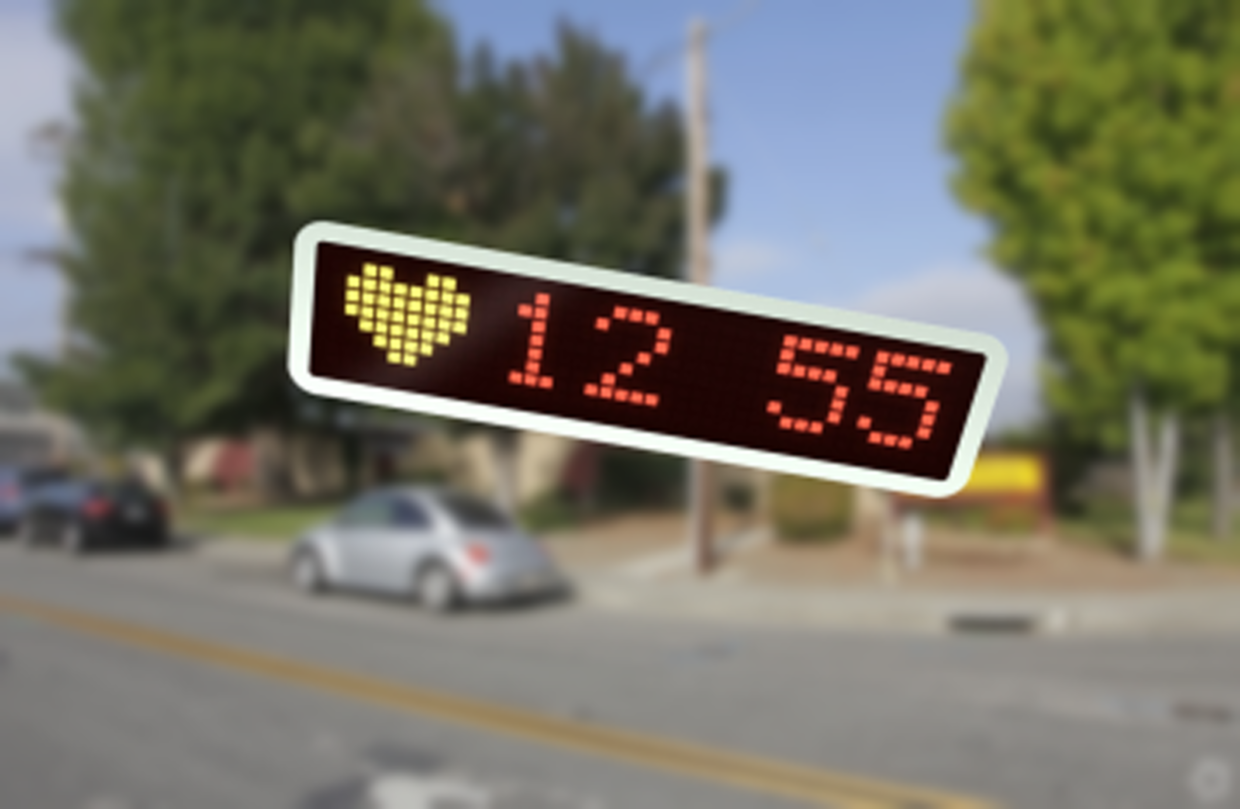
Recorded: 12:55
